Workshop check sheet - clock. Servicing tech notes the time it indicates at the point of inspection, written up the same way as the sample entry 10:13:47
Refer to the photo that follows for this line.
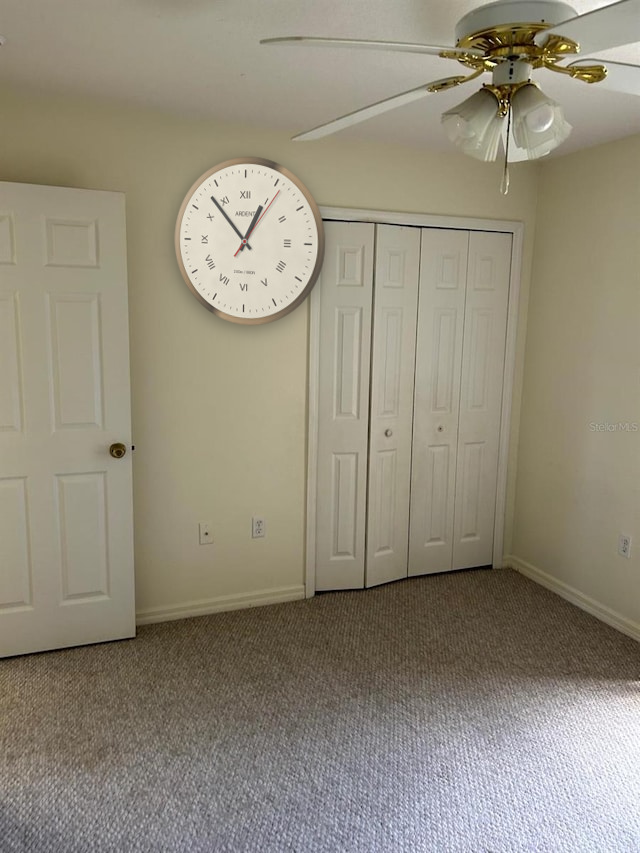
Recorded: 12:53:06
